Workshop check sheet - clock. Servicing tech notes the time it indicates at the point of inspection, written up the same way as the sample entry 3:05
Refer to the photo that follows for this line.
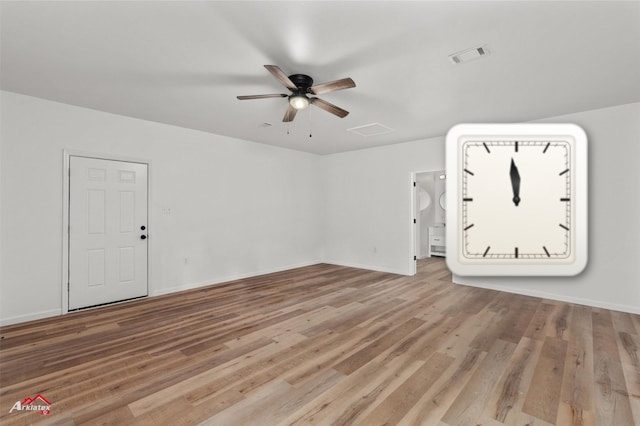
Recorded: 11:59
